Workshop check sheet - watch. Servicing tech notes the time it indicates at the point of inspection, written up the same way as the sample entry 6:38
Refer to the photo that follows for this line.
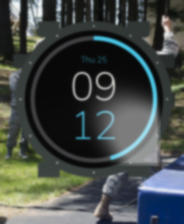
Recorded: 9:12
